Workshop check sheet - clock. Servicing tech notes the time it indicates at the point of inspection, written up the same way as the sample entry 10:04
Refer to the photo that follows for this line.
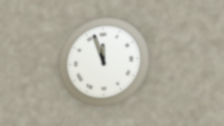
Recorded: 11:57
